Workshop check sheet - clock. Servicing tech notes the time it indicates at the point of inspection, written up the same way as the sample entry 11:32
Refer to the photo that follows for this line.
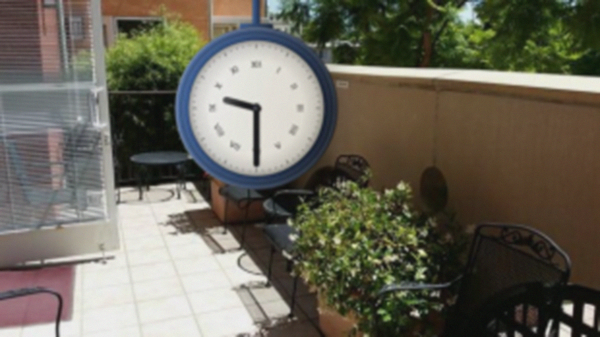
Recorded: 9:30
